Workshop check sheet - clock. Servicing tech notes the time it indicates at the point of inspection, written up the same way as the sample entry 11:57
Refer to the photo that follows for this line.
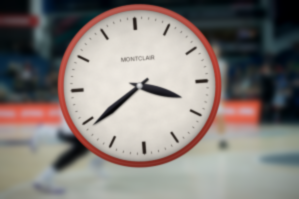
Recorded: 3:39
